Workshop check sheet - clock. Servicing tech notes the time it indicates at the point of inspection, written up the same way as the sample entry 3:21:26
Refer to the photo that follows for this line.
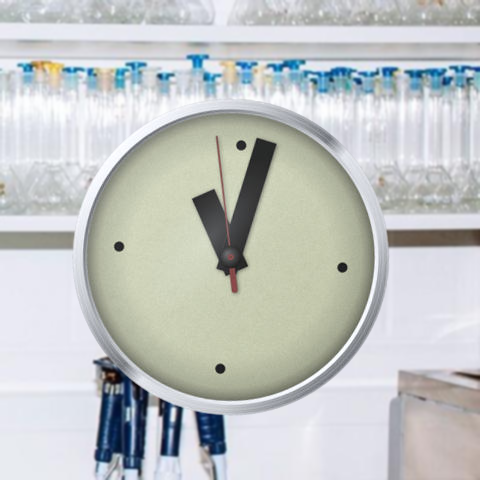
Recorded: 11:01:58
